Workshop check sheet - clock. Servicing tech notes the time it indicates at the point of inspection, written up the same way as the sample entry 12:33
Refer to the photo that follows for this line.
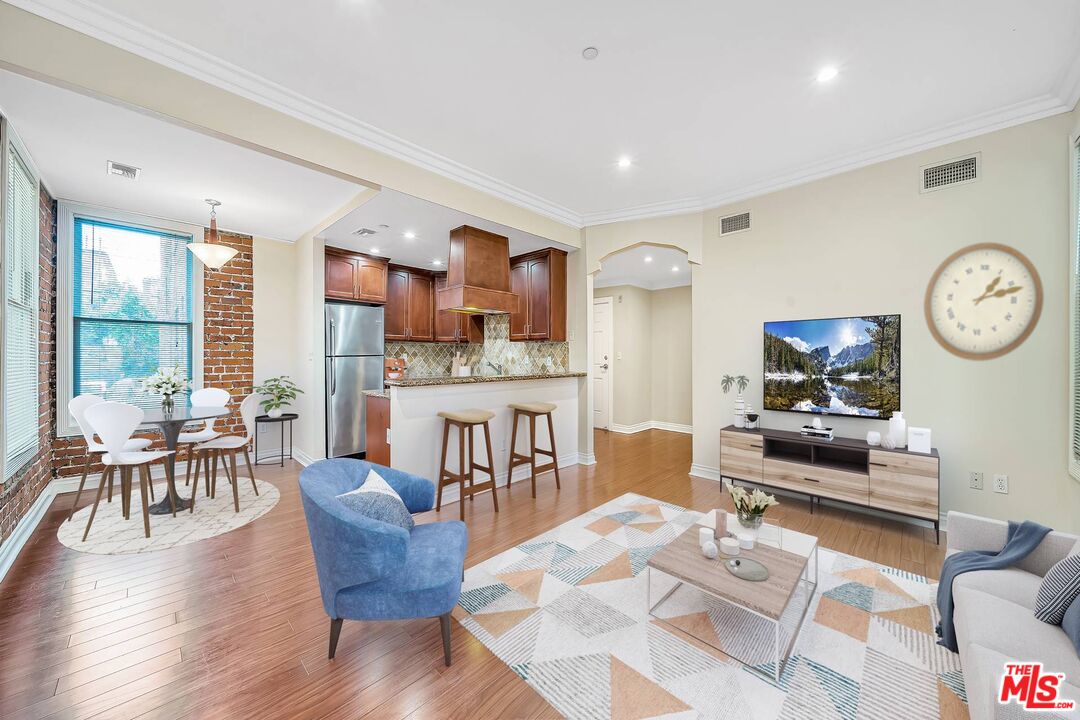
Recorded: 1:12
